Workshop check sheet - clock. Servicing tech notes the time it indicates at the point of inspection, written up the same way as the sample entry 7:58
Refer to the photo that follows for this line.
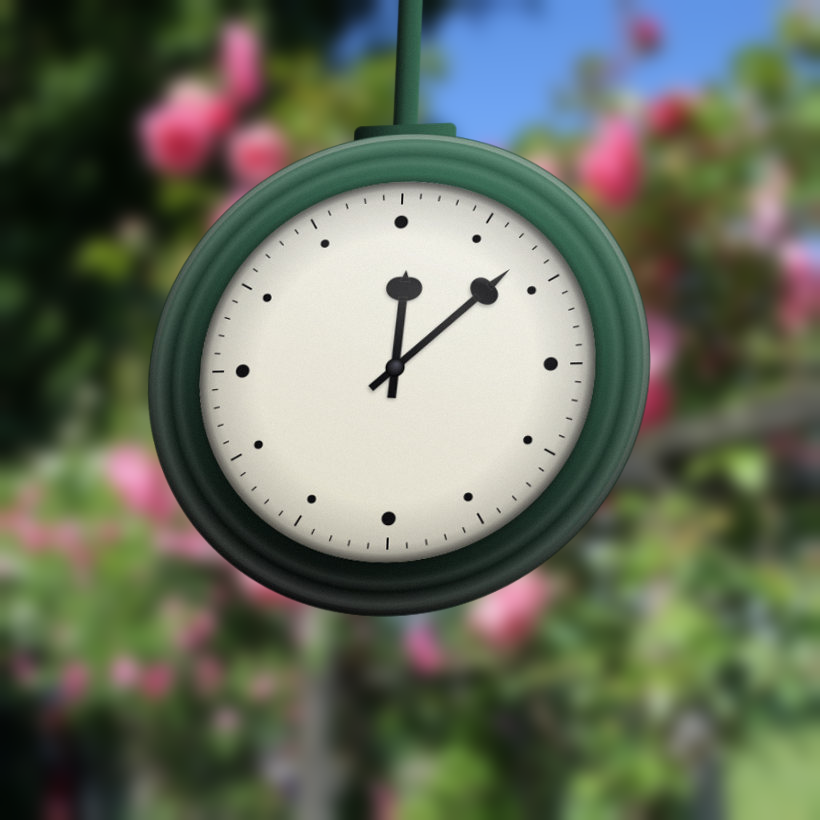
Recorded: 12:08
